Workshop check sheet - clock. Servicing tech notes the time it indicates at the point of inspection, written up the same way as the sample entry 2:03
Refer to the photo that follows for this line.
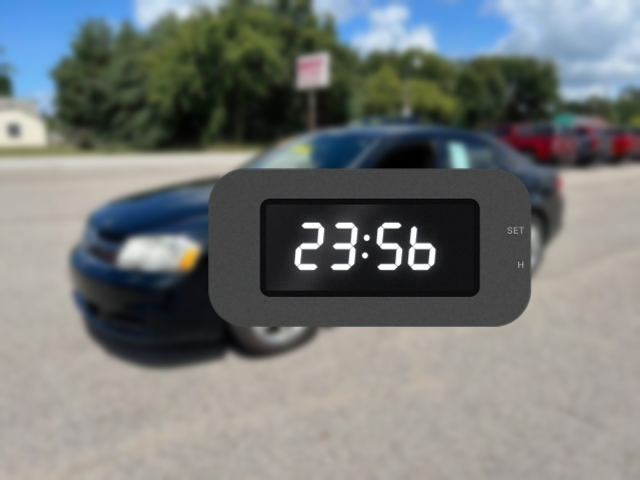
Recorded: 23:56
